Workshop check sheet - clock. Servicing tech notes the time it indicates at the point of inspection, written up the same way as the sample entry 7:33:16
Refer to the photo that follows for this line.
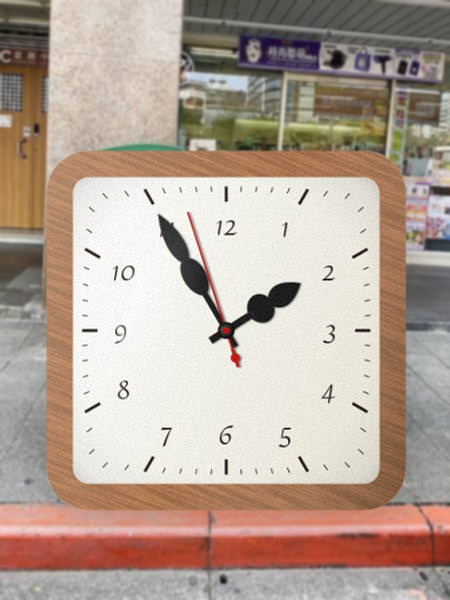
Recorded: 1:54:57
